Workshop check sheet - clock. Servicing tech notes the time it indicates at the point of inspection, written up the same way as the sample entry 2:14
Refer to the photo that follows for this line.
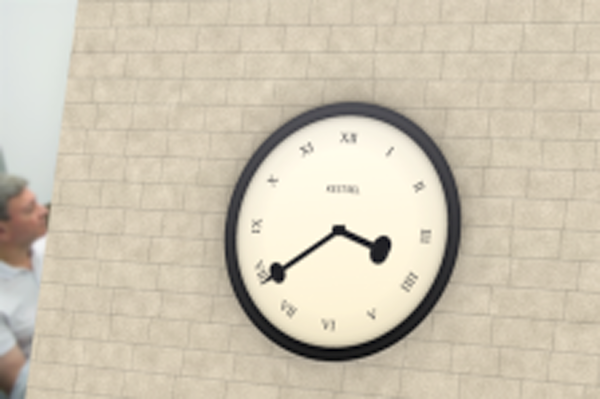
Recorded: 3:39
